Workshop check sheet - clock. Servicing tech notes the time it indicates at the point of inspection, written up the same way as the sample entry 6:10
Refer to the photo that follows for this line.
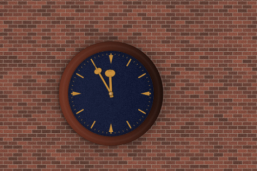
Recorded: 11:55
